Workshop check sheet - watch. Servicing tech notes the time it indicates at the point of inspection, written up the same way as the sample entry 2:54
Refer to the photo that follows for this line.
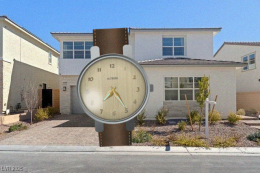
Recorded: 7:25
